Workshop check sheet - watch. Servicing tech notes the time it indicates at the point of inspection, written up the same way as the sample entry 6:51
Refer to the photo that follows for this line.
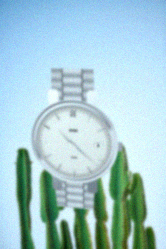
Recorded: 10:22
